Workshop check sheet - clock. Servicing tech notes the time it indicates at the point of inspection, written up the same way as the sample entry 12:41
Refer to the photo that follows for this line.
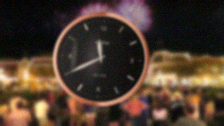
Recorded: 11:40
